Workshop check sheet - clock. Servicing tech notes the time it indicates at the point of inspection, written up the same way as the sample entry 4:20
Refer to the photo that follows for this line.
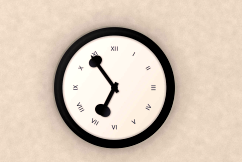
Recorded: 6:54
